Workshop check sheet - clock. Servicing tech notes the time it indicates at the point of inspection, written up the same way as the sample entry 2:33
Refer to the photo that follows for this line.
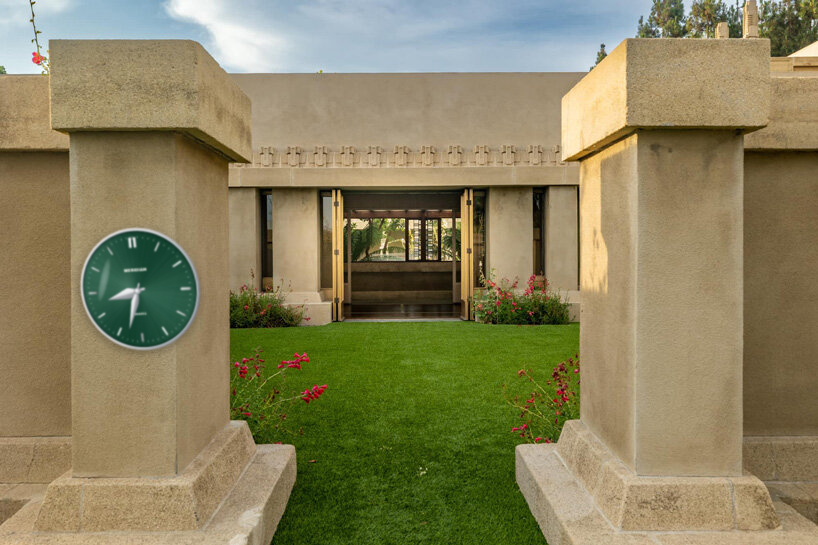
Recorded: 8:33
